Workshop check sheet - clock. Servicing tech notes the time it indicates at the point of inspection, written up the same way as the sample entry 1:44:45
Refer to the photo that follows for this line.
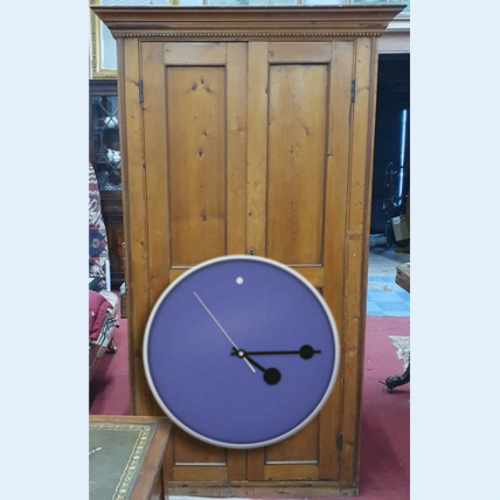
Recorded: 4:14:54
